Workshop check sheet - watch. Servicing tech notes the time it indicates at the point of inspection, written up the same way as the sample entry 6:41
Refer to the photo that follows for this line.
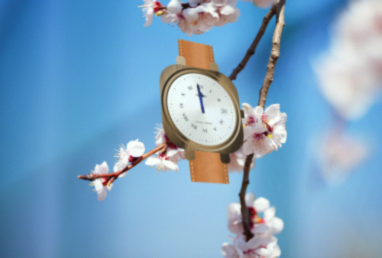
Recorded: 11:59
